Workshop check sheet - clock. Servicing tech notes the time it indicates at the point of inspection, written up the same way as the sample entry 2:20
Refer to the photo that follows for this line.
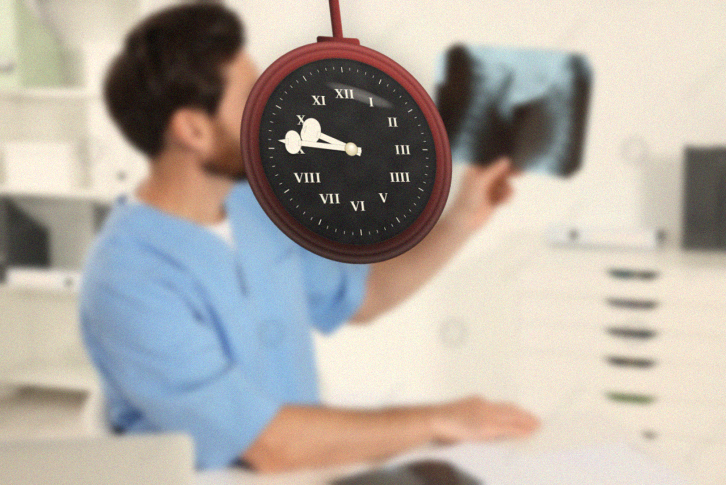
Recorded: 9:46
